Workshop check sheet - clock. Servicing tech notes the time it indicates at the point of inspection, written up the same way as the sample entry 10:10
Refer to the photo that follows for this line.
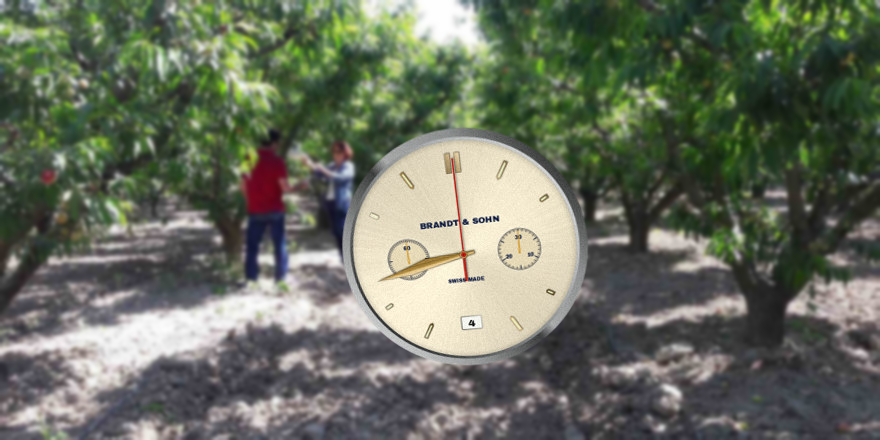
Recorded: 8:43
